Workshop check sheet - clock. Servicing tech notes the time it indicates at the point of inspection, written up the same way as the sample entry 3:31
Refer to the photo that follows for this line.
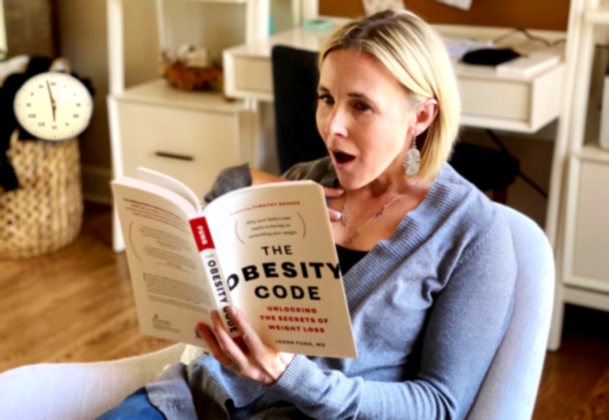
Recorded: 5:58
